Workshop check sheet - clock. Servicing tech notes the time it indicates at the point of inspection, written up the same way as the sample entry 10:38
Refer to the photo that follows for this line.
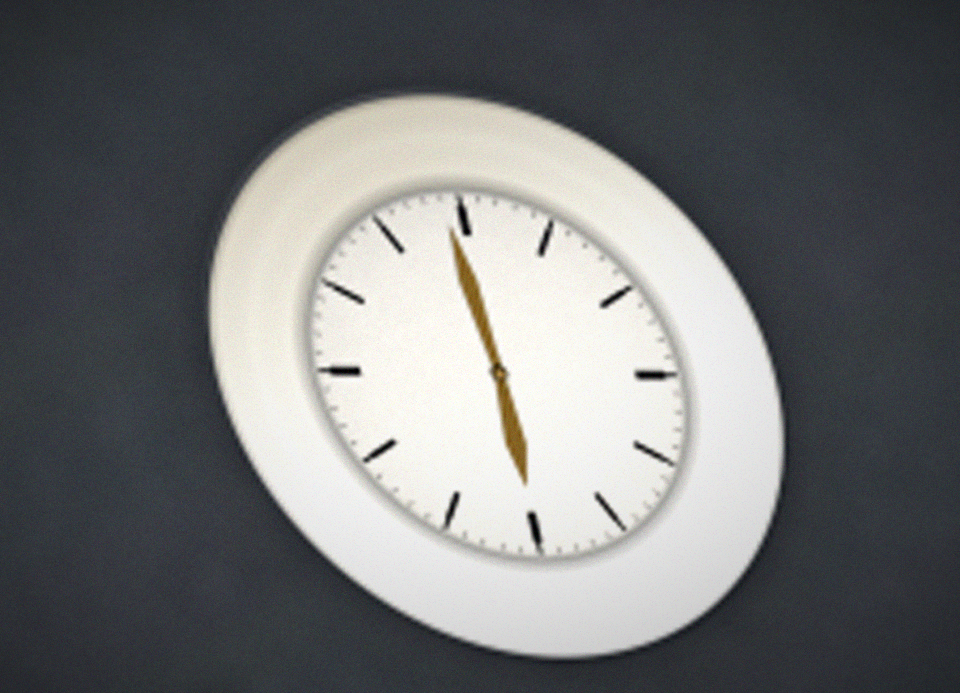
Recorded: 5:59
